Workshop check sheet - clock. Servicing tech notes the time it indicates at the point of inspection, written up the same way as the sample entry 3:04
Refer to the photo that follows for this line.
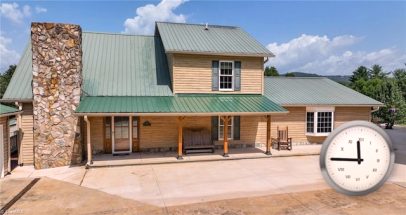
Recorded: 11:45
